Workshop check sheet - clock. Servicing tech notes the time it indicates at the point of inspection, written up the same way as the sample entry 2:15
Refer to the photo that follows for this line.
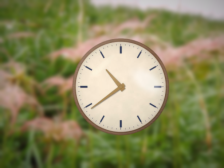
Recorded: 10:39
